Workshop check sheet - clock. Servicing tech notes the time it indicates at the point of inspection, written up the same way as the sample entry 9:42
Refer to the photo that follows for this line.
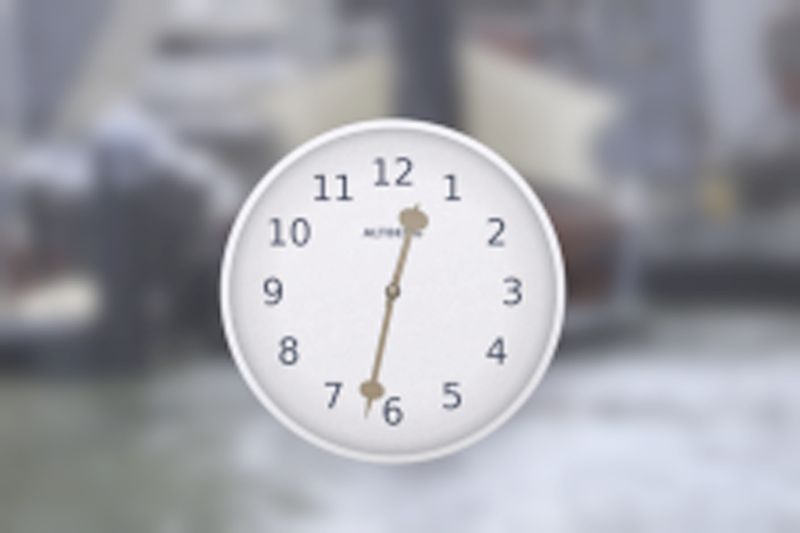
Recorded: 12:32
